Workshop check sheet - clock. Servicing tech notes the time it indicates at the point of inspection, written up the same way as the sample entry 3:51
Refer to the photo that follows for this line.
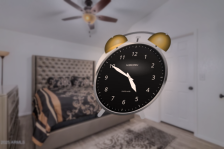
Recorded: 4:50
